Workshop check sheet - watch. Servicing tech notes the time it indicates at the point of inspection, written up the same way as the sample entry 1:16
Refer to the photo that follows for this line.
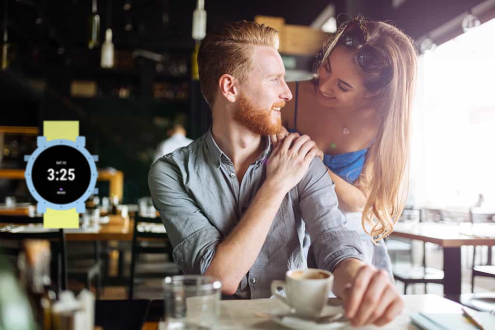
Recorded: 3:25
